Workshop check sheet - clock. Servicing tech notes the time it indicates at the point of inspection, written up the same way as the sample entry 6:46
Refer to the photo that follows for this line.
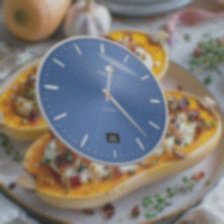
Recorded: 12:23
